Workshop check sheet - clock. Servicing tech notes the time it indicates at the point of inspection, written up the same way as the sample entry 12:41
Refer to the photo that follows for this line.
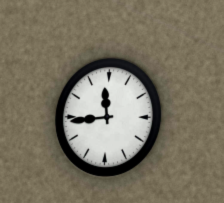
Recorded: 11:44
